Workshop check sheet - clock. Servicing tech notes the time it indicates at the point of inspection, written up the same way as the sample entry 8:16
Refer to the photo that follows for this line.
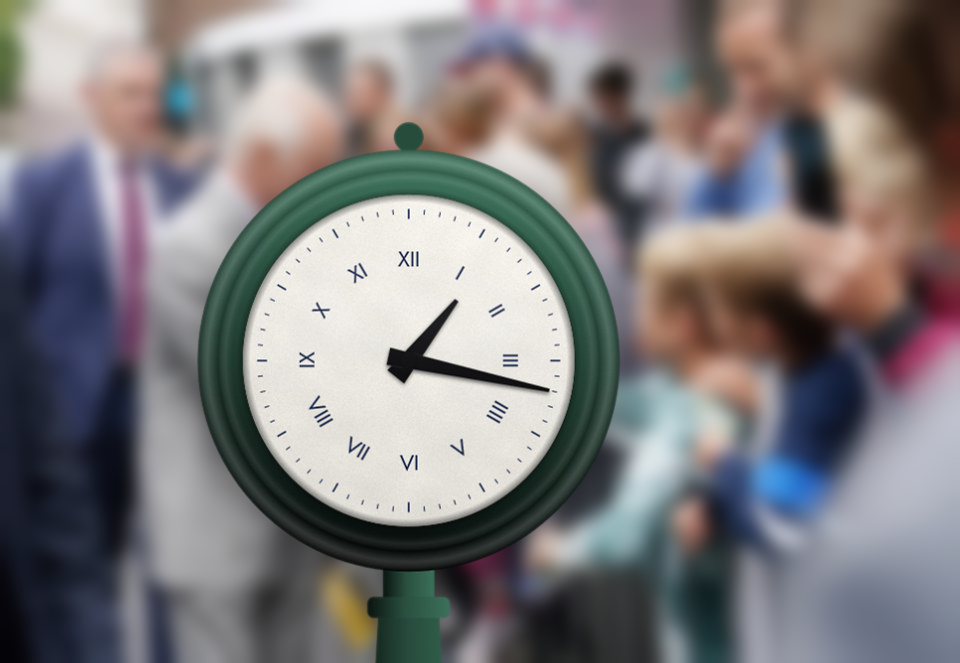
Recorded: 1:17
